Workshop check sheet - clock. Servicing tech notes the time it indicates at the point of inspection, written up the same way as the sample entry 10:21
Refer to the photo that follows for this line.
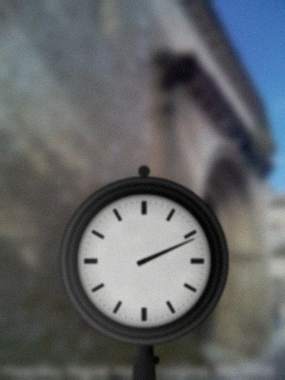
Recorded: 2:11
